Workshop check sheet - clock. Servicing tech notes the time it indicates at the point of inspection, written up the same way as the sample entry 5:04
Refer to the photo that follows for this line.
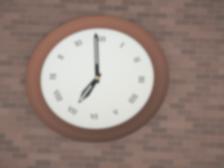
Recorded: 6:59
